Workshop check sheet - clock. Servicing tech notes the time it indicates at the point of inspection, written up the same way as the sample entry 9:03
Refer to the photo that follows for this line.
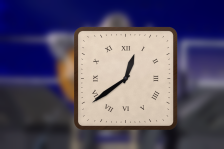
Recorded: 12:39
